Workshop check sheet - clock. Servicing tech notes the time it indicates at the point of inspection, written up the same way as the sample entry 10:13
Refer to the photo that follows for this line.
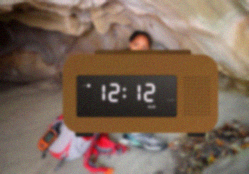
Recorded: 12:12
